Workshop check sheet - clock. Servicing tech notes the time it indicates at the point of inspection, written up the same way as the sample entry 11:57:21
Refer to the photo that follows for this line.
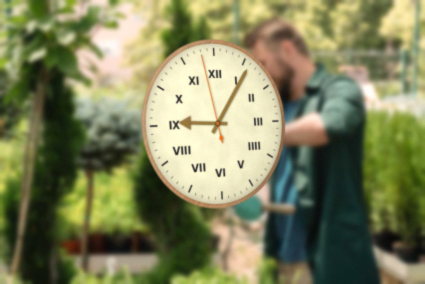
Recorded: 9:05:58
